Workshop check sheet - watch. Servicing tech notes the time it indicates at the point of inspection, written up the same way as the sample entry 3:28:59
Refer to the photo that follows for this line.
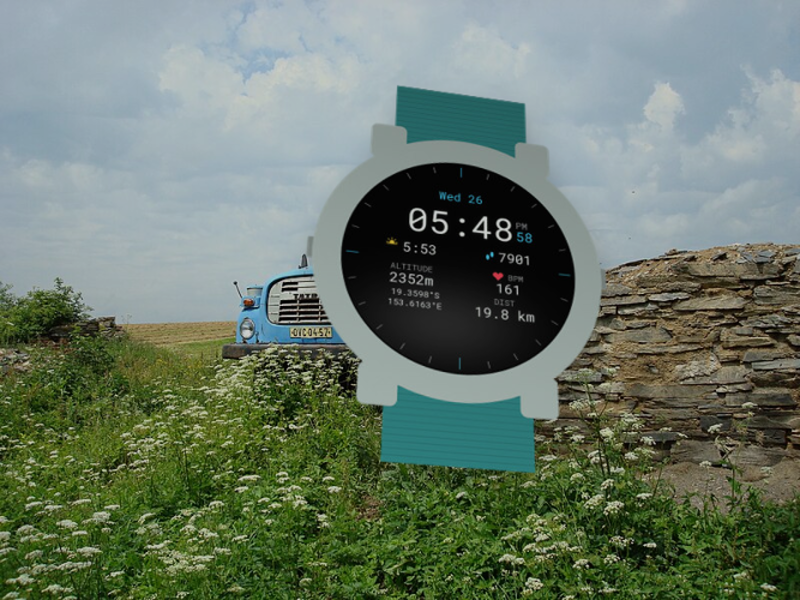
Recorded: 5:48:58
